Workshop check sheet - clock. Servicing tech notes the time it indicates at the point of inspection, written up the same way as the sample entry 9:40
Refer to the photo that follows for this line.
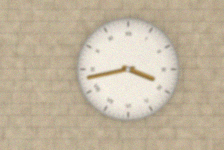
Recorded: 3:43
